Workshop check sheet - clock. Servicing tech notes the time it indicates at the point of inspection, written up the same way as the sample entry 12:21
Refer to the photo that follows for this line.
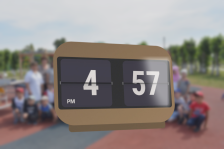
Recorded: 4:57
